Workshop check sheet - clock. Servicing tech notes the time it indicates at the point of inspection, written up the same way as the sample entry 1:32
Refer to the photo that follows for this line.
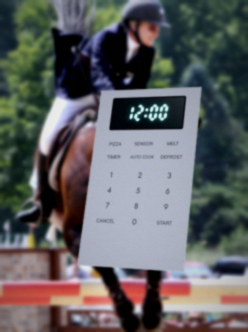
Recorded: 12:00
